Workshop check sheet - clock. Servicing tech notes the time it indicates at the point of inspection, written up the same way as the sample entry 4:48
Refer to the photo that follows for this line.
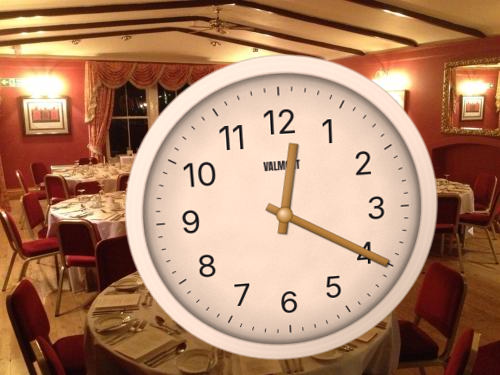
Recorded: 12:20
